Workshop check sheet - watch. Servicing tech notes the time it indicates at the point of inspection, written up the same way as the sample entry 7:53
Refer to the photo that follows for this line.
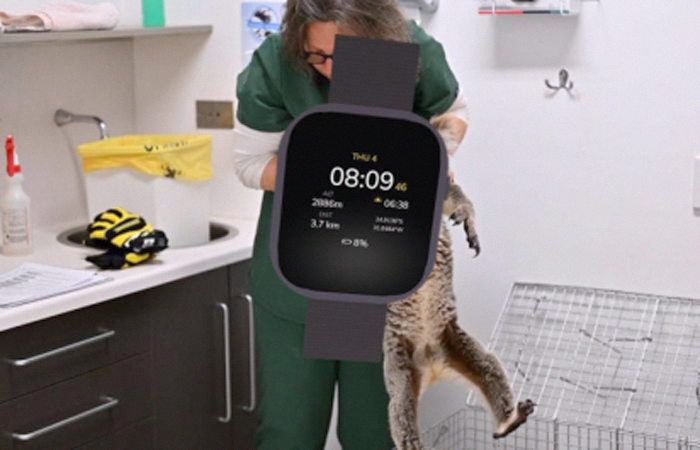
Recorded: 8:09
